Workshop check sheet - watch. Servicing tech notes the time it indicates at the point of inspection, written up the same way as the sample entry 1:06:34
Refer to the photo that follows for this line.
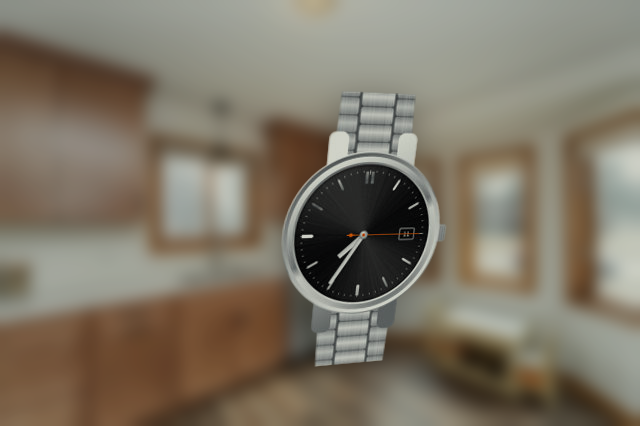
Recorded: 7:35:15
